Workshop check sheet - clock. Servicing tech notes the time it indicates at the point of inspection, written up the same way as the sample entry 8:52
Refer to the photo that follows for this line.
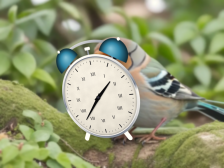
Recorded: 1:37
